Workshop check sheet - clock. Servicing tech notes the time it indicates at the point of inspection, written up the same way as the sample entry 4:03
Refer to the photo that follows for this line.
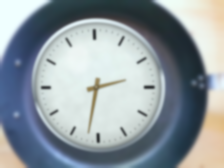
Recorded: 2:32
